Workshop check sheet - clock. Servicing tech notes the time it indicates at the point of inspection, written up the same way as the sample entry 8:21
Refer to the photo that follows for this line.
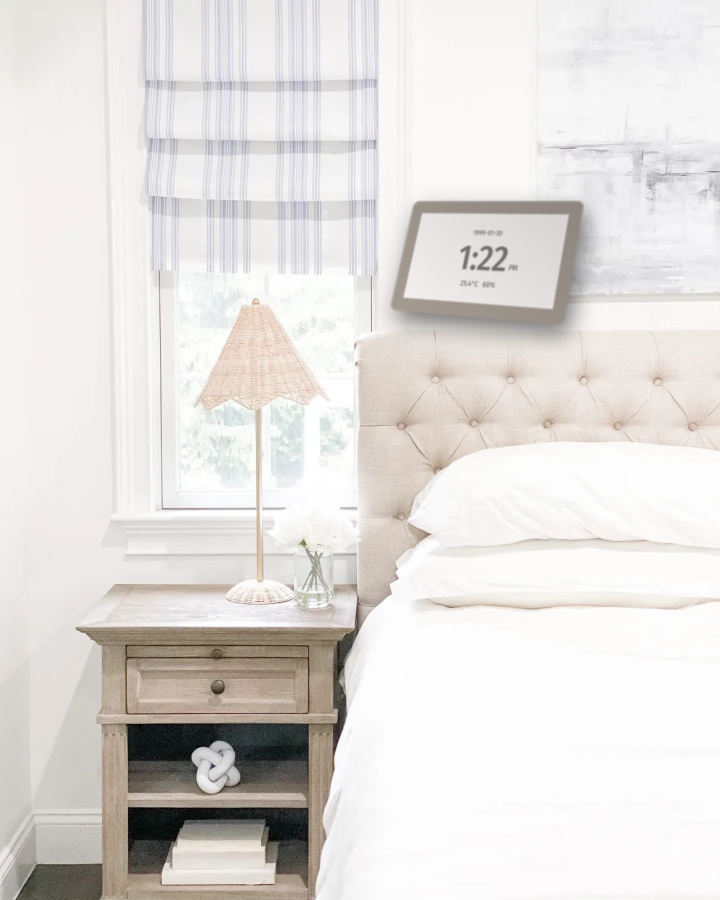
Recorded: 1:22
